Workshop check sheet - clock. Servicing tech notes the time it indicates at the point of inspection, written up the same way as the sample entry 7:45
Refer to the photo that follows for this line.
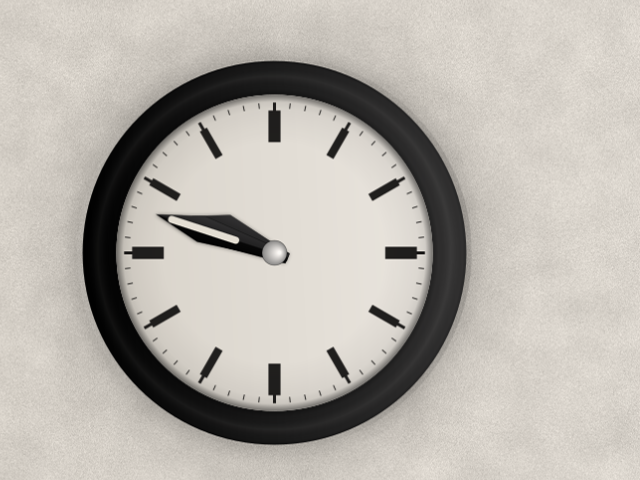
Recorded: 9:48
